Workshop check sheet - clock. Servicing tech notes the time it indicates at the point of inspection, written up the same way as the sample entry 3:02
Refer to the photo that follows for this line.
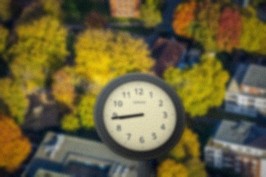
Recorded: 8:44
